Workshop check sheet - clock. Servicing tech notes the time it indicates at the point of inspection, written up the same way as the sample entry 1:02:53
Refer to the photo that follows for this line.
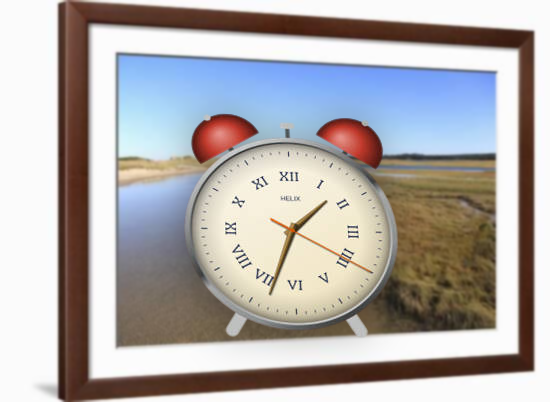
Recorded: 1:33:20
